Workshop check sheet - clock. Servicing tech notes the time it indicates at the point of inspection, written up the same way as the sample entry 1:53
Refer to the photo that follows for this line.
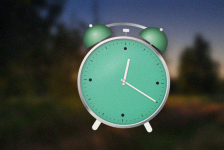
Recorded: 12:20
